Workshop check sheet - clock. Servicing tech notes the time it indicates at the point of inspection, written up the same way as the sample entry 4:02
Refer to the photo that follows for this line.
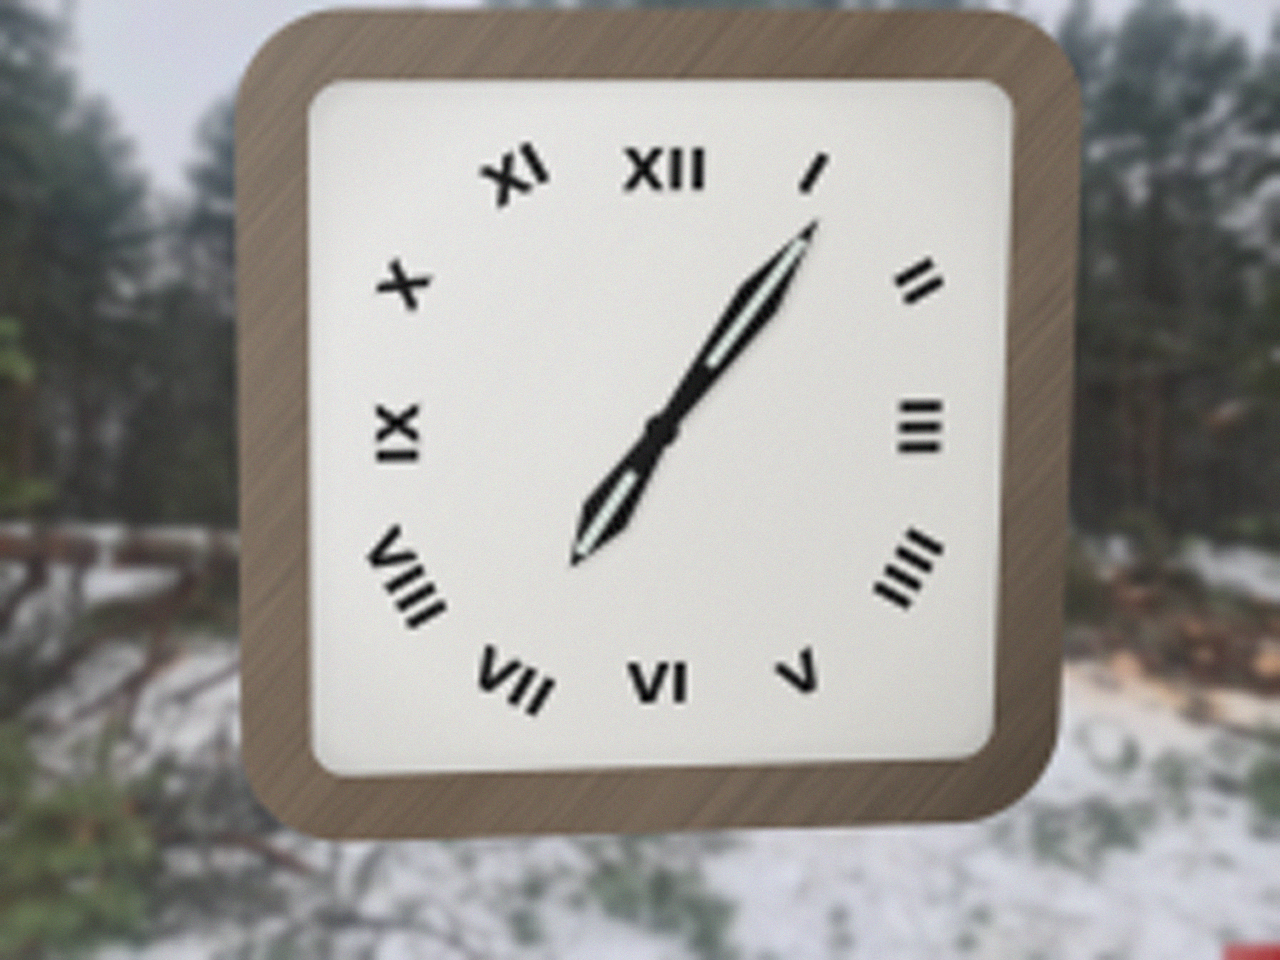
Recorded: 7:06
